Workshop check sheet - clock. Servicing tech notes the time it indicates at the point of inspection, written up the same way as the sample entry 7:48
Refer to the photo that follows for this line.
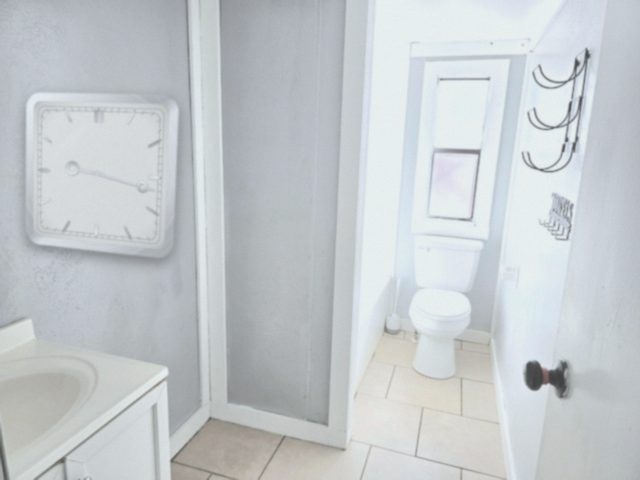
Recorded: 9:17
